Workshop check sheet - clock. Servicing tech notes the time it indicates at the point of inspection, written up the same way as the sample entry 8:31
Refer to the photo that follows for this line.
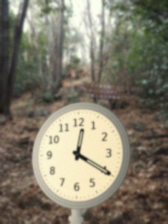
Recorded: 12:20
